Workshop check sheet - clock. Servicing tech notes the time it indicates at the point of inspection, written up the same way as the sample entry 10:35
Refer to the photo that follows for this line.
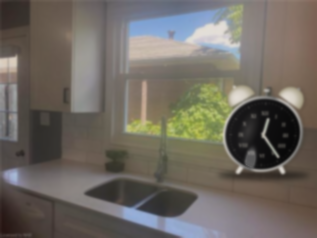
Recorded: 12:24
